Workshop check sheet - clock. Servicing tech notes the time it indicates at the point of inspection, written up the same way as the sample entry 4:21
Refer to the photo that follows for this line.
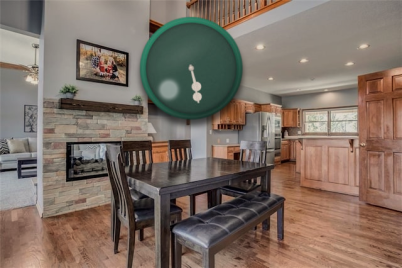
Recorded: 5:28
